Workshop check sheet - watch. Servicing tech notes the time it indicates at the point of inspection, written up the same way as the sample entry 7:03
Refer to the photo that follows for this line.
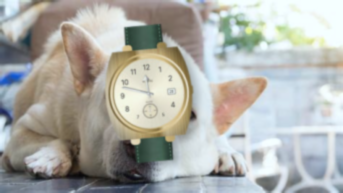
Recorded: 11:48
